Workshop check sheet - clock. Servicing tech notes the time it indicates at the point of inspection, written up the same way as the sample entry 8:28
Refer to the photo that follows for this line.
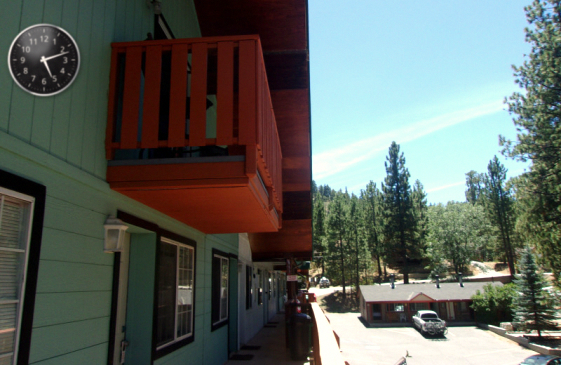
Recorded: 5:12
